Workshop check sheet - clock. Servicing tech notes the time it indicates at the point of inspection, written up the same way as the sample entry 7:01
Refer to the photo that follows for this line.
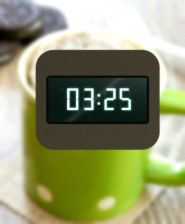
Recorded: 3:25
